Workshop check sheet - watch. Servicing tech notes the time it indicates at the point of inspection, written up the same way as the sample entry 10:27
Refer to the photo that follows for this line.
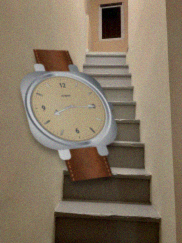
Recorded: 8:15
